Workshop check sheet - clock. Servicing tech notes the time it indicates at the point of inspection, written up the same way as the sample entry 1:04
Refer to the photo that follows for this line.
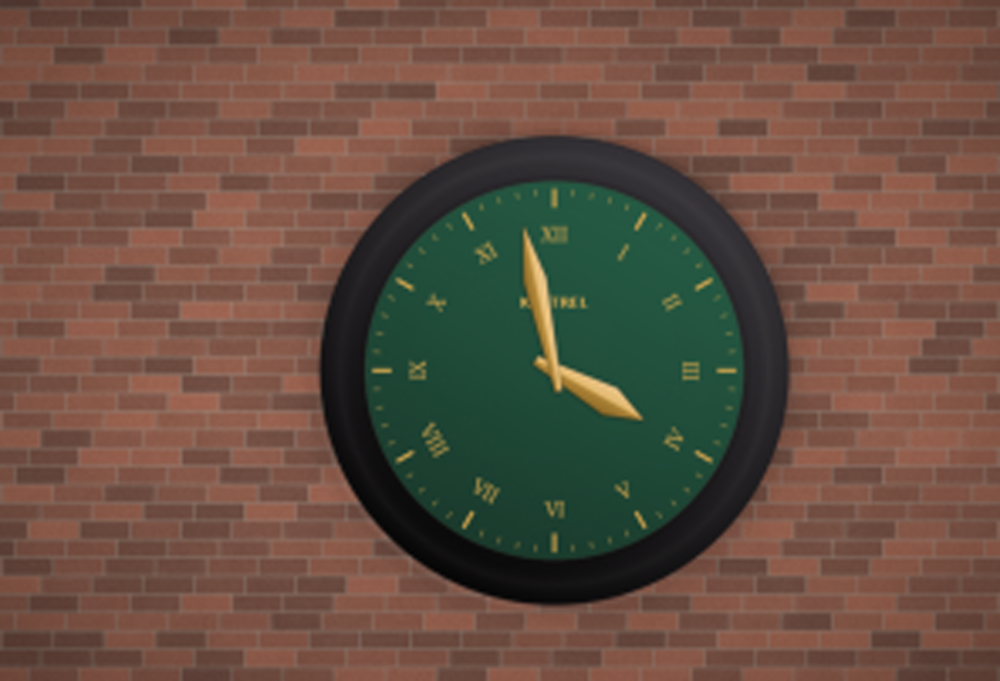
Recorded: 3:58
